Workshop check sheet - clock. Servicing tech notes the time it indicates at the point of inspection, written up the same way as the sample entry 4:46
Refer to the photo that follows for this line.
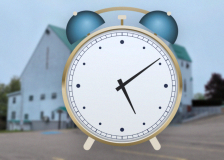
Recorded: 5:09
